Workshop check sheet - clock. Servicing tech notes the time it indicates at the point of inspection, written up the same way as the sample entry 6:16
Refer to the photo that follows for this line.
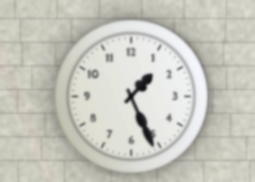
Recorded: 1:26
